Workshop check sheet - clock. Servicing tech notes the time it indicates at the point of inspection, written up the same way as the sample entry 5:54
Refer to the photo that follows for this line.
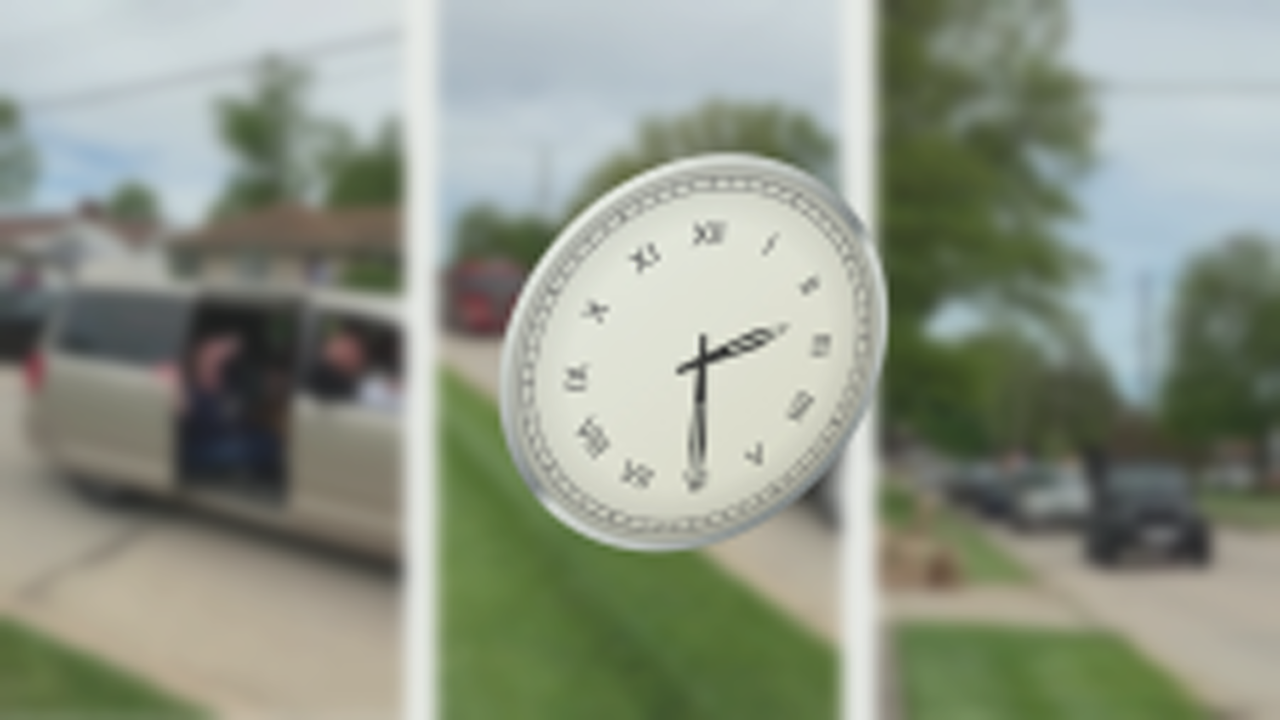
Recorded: 2:30
